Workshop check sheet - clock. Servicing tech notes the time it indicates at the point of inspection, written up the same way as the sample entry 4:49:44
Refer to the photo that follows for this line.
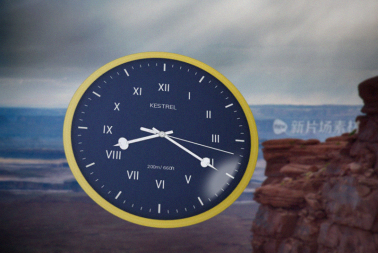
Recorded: 8:20:17
